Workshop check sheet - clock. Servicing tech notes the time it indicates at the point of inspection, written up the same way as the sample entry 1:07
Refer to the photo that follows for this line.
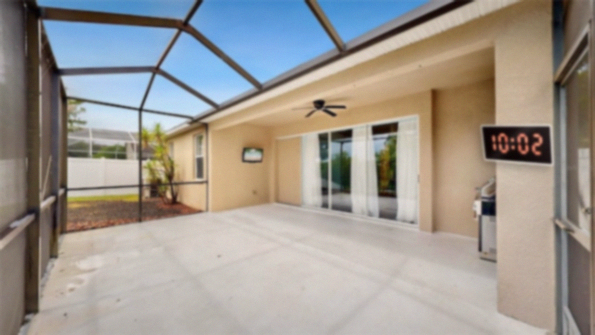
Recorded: 10:02
